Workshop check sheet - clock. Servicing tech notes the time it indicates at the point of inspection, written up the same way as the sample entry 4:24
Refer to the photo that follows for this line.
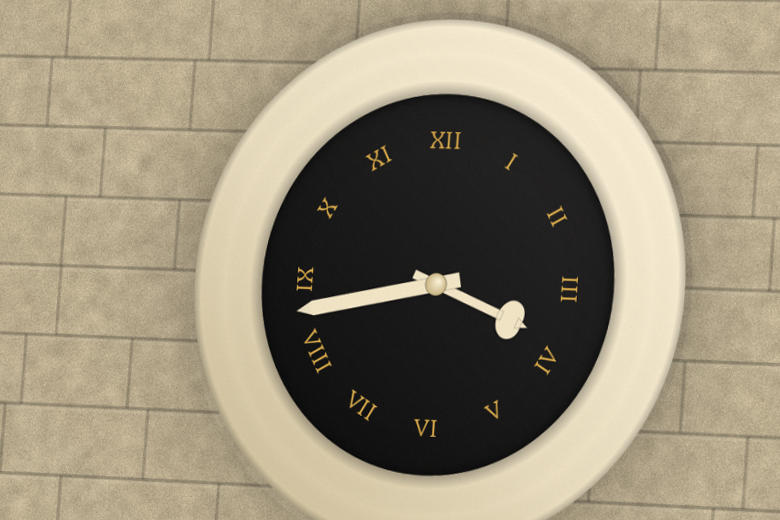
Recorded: 3:43
